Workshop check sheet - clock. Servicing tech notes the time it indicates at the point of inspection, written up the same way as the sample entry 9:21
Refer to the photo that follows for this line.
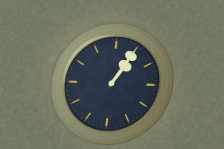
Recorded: 1:05
